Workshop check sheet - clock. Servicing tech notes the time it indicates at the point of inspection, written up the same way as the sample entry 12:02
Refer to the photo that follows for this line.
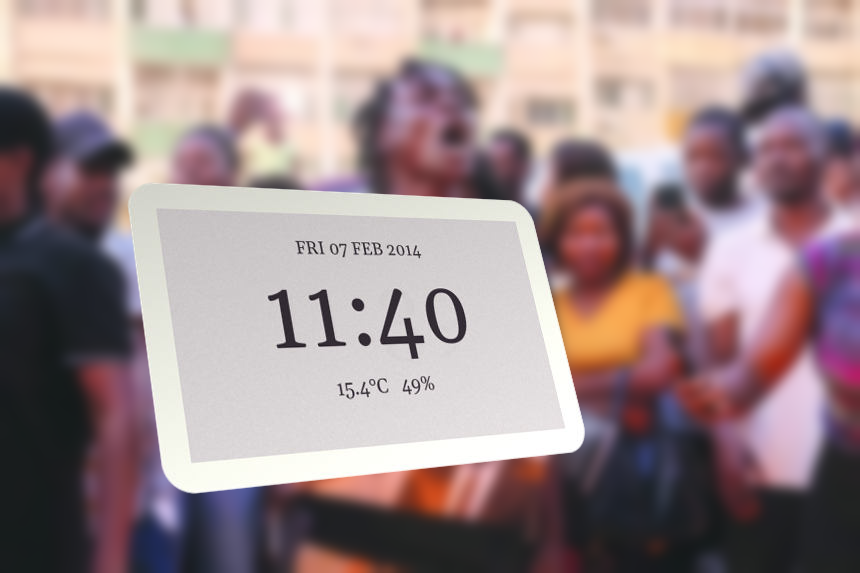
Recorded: 11:40
